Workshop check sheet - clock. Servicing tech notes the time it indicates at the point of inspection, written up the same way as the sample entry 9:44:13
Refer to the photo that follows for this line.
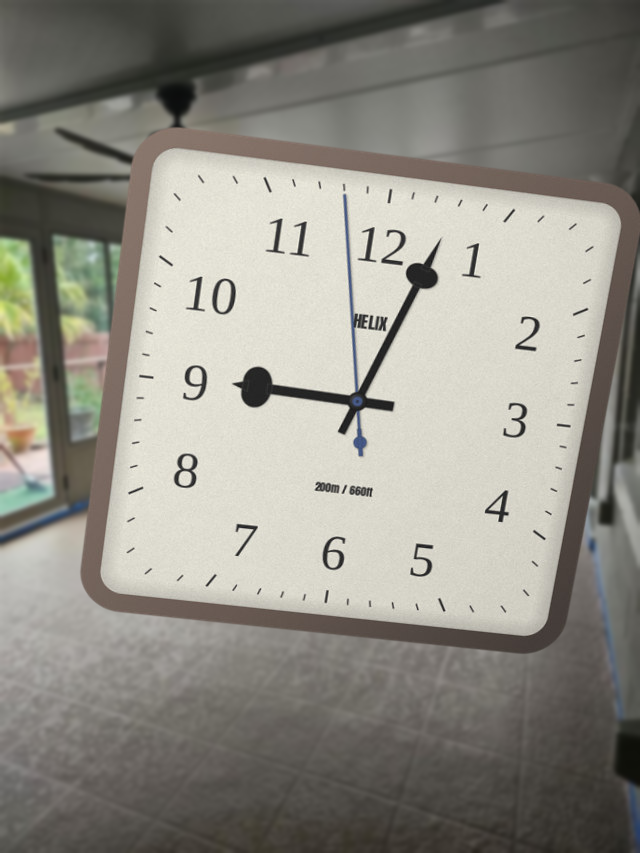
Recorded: 9:02:58
